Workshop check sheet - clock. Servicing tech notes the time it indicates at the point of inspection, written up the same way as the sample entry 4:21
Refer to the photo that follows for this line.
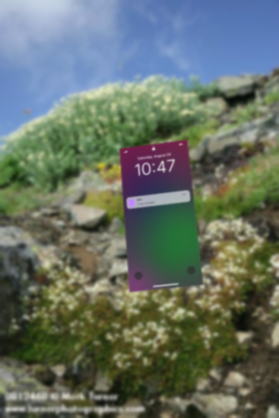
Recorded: 10:47
